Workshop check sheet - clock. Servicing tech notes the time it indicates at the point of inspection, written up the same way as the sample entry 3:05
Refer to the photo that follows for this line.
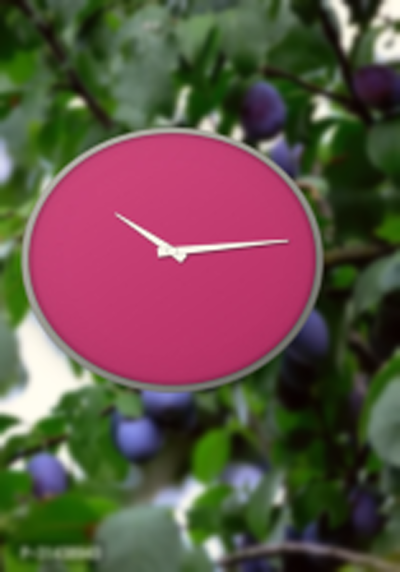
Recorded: 10:14
